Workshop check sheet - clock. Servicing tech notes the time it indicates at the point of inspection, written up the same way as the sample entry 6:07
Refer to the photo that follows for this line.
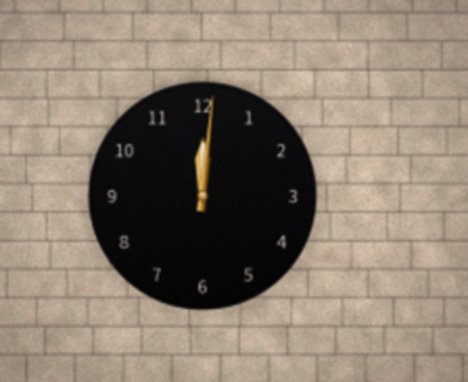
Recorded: 12:01
